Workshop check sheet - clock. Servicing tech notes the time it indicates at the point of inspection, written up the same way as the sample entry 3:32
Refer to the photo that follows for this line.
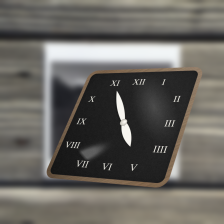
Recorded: 4:55
